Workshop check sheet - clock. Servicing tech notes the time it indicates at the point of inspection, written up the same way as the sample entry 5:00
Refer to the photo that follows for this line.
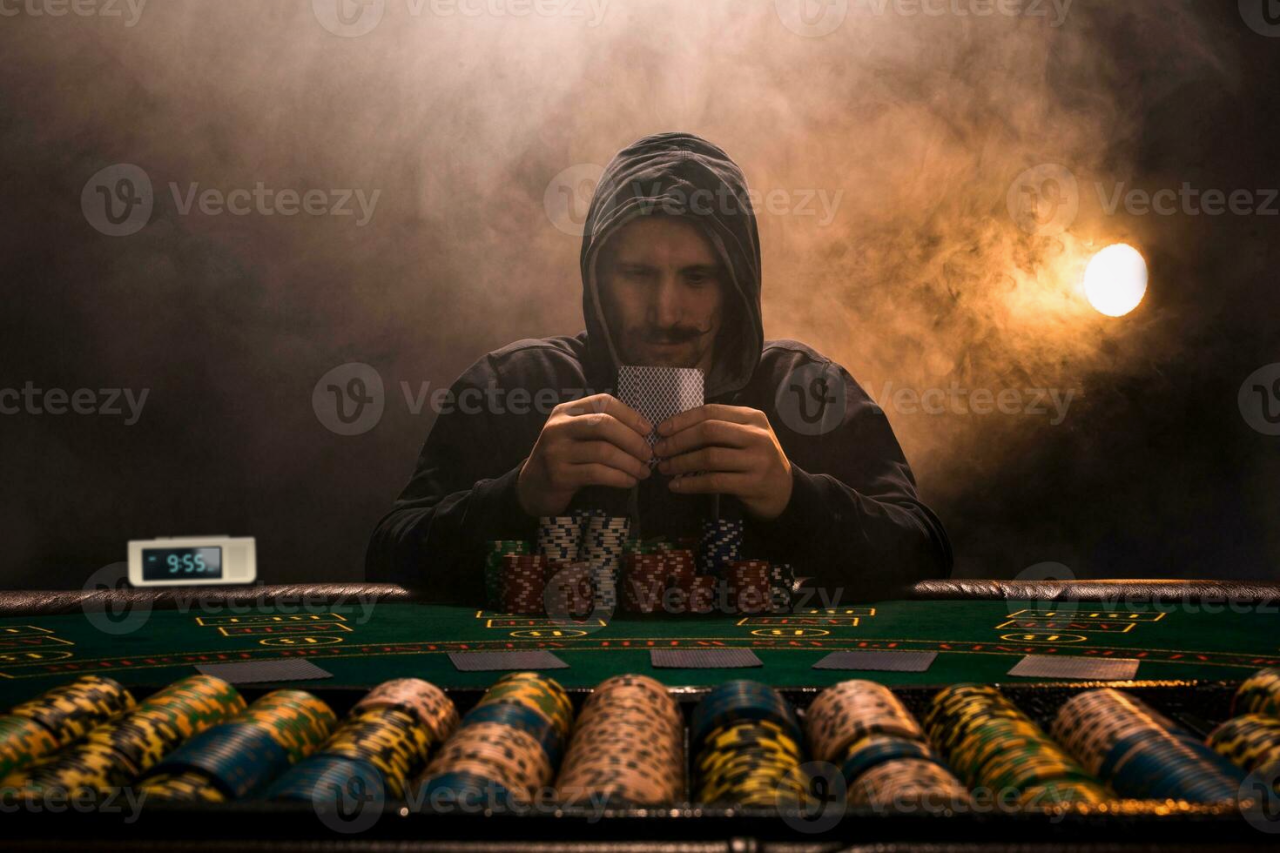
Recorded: 9:55
